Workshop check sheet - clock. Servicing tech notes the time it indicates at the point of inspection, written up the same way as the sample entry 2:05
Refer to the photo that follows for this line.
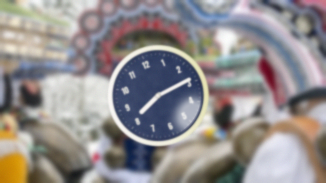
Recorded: 8:14
